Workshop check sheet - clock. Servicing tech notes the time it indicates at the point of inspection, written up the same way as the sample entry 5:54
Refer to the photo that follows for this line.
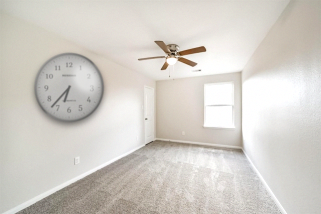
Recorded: 6:37
